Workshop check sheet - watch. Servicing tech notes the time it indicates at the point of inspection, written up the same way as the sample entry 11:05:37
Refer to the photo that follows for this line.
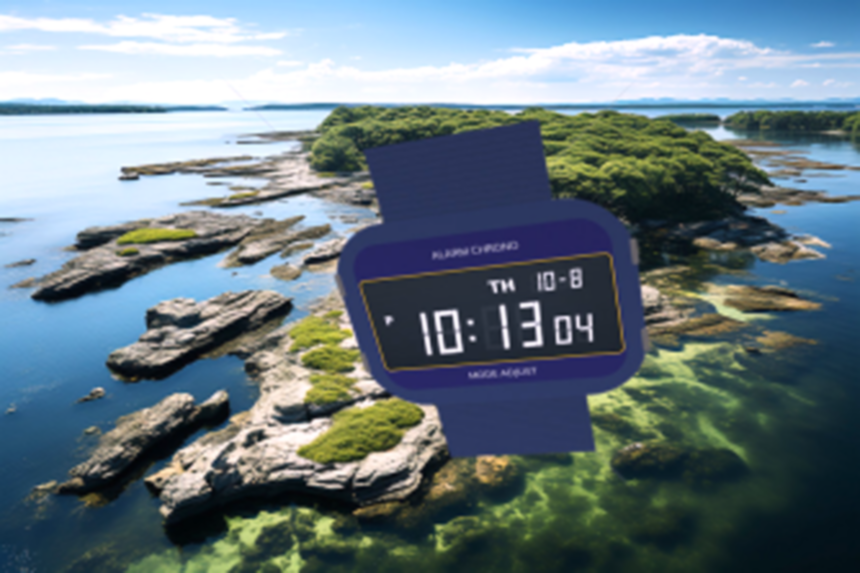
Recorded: 10:13:04
